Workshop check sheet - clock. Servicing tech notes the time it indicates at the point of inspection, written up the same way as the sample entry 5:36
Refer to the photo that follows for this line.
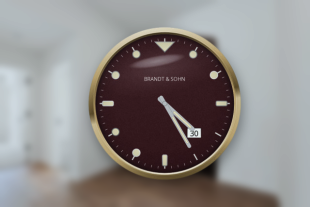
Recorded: 4:25
